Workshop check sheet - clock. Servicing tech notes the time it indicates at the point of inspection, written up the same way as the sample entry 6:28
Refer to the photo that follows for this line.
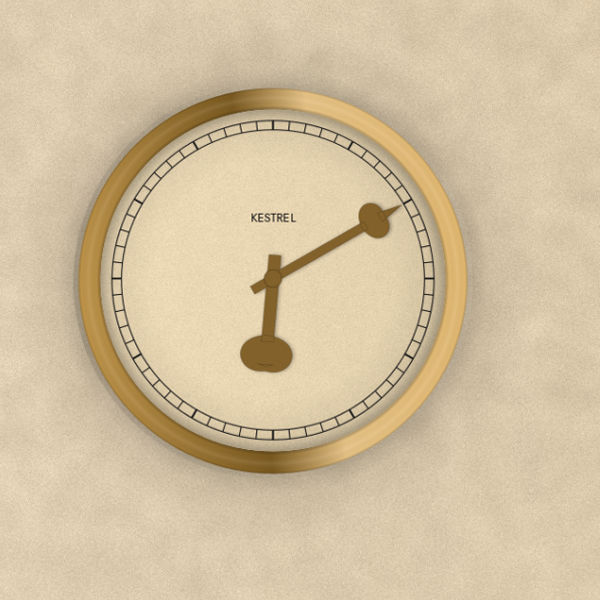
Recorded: 6:10
